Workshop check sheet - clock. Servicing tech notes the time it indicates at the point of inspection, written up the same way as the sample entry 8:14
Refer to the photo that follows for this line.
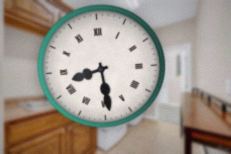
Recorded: 8:29
